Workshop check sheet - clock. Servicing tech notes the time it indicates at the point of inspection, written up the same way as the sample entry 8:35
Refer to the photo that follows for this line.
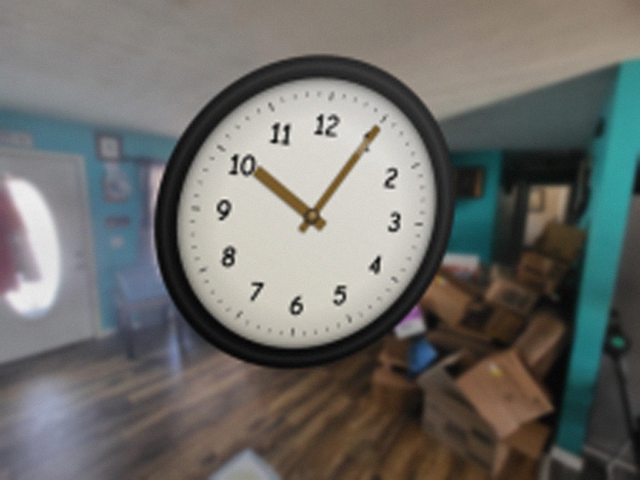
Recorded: 10:05
